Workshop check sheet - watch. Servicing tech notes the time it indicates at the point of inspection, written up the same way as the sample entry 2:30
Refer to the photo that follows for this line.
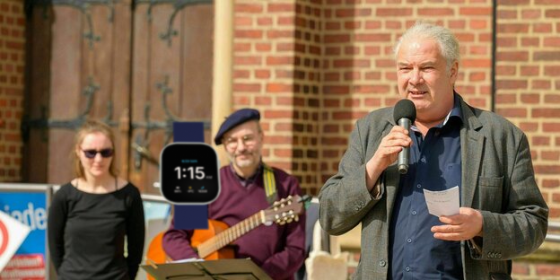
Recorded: 1:15
